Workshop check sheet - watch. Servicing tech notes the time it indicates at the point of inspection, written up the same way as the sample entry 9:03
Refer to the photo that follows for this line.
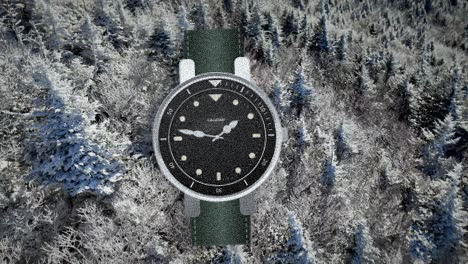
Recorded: 1:47
